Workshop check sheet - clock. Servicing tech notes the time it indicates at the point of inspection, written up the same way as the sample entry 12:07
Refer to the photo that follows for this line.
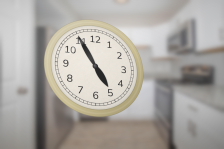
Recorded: 4:55
